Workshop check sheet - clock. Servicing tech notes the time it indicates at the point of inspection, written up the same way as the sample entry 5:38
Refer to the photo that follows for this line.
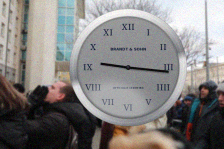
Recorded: 9:16
